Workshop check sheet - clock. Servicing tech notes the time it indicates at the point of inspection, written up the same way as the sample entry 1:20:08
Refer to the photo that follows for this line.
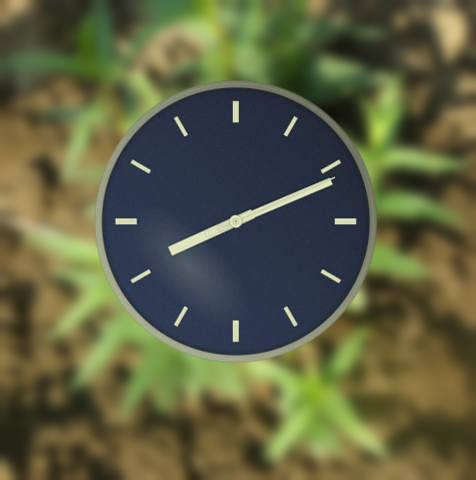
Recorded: 8:11:11
